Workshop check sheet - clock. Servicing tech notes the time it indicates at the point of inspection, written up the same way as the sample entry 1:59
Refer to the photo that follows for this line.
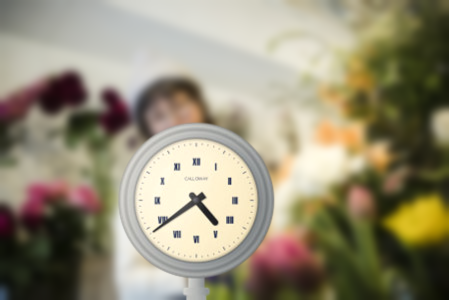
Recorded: 4:39
